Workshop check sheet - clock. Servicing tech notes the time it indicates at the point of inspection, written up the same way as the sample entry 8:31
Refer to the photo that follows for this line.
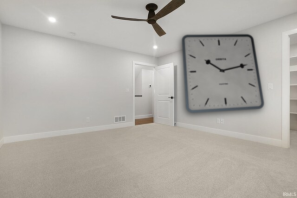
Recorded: 10:13
